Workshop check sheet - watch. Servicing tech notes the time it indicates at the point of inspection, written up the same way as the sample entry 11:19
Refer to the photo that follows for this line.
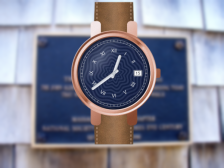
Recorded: 12:39
